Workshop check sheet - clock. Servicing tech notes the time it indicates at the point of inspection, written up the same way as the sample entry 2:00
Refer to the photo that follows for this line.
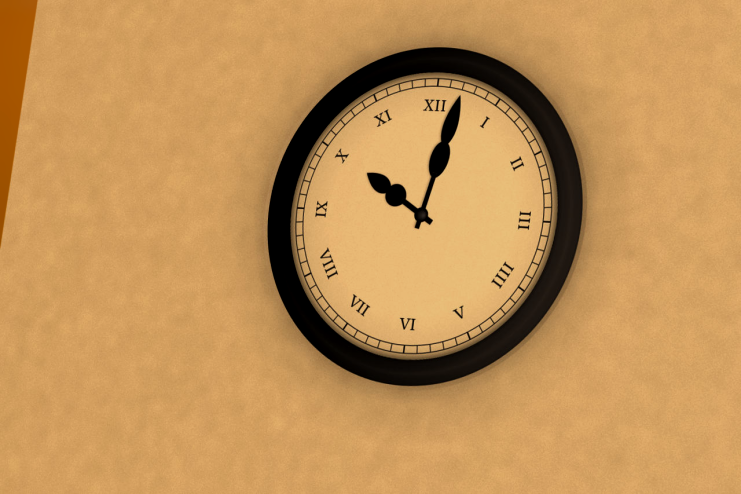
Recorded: 10:02
